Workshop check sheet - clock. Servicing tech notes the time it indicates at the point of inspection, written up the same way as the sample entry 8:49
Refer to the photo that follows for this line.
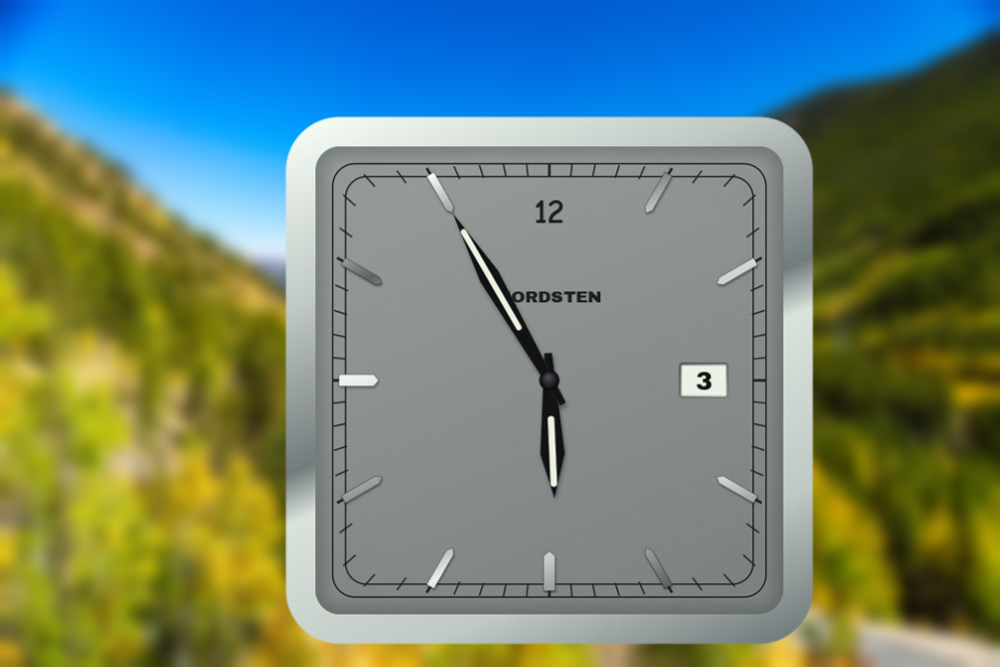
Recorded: 5:55
